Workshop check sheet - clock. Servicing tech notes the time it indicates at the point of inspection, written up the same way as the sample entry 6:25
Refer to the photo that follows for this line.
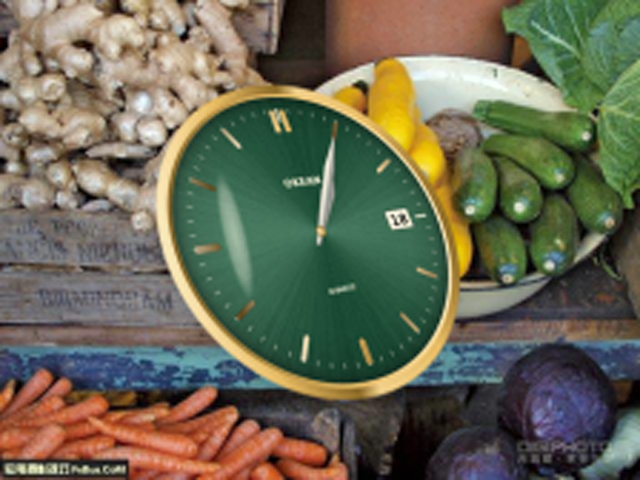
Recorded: 1:05
